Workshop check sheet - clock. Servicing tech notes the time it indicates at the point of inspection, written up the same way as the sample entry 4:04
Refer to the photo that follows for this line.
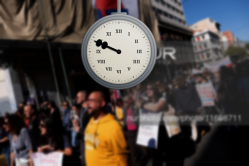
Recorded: 9:49
